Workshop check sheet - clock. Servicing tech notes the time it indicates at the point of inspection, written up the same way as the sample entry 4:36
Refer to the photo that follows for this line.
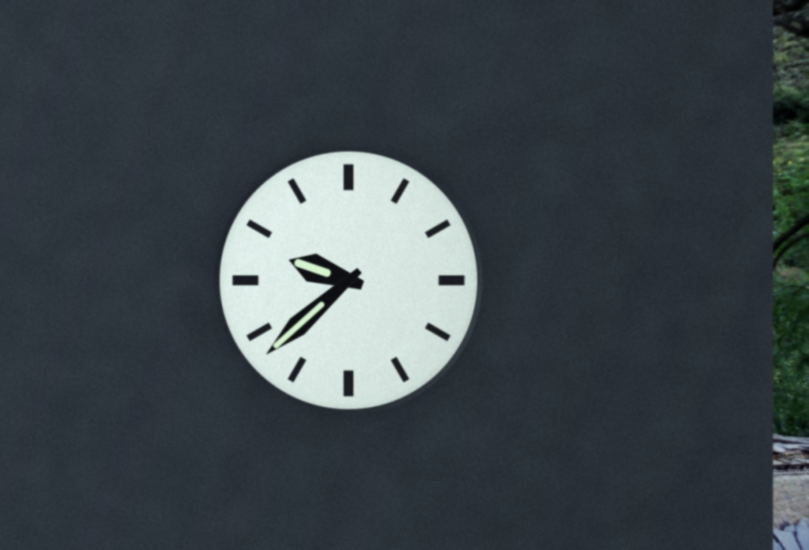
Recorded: 9:38
